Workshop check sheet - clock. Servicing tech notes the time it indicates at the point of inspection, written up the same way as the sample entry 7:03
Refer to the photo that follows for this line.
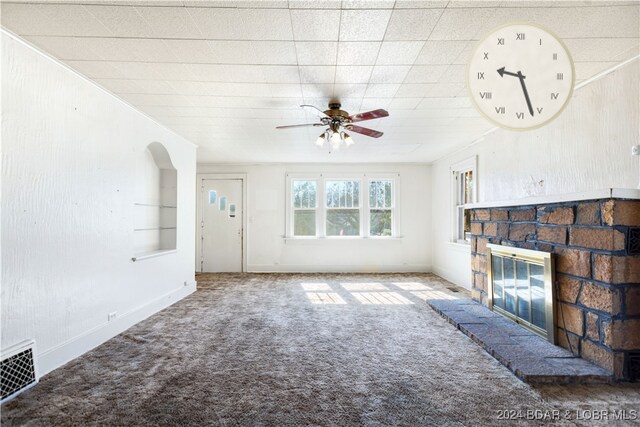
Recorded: 9:27
